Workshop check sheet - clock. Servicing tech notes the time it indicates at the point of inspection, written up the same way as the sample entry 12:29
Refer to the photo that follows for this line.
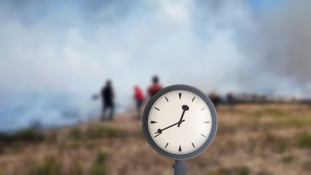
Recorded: 12:41
